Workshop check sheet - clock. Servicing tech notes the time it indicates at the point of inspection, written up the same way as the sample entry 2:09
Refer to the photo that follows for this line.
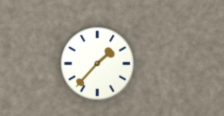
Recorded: 1:37
